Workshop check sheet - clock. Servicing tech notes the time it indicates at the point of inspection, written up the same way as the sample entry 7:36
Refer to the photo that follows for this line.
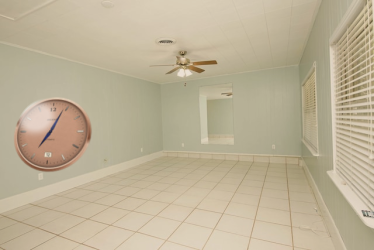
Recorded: 7:04
